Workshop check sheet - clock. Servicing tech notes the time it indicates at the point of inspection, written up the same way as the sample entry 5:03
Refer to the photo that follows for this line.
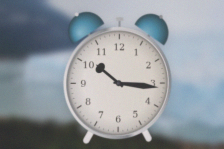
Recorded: 10:16
